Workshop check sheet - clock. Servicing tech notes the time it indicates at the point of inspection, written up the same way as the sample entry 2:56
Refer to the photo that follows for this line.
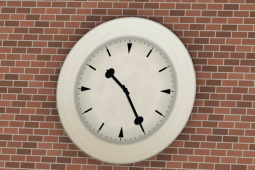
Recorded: 10:25
